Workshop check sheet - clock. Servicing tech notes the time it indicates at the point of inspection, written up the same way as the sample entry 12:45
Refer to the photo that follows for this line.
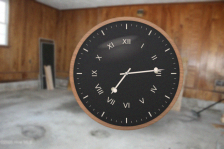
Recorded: 7:14
